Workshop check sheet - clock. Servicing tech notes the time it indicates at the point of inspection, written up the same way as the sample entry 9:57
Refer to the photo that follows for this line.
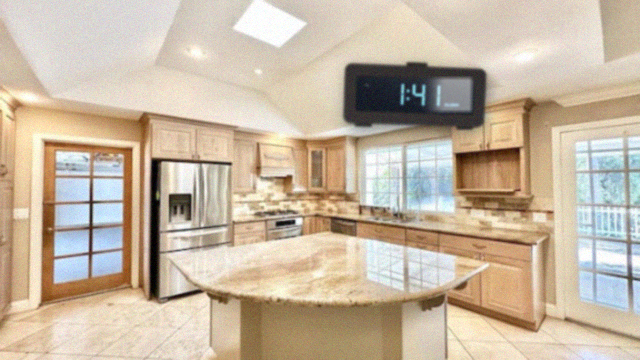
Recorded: 1:41
